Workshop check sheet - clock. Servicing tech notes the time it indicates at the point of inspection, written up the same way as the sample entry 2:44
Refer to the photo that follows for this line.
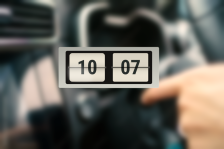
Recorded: 10:07
